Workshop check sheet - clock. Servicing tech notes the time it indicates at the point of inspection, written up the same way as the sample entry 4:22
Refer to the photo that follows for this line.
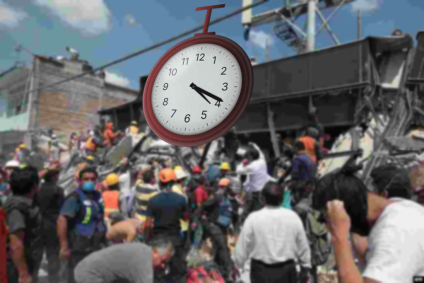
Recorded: 4:19
